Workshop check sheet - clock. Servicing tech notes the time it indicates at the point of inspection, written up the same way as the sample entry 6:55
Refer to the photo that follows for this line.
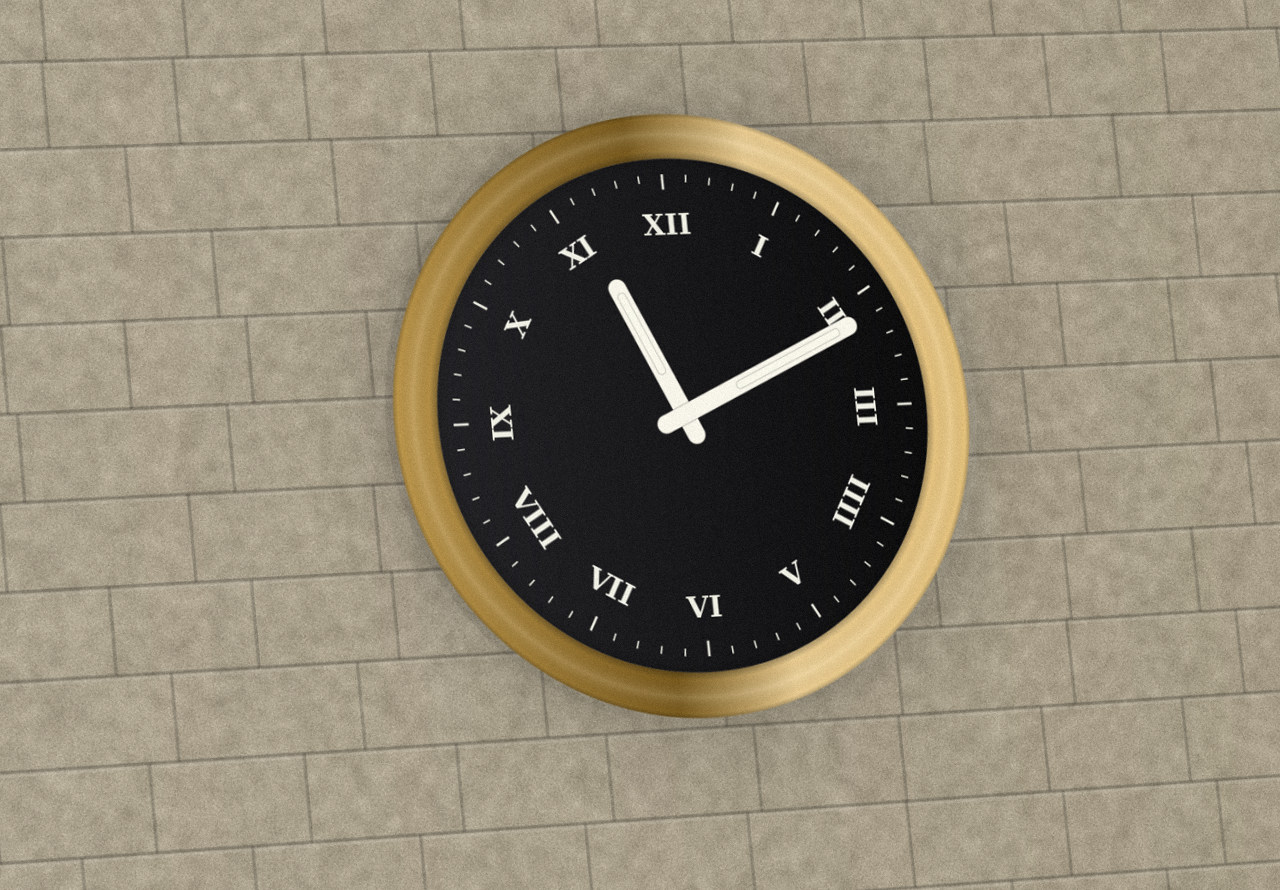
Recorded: 11:11
